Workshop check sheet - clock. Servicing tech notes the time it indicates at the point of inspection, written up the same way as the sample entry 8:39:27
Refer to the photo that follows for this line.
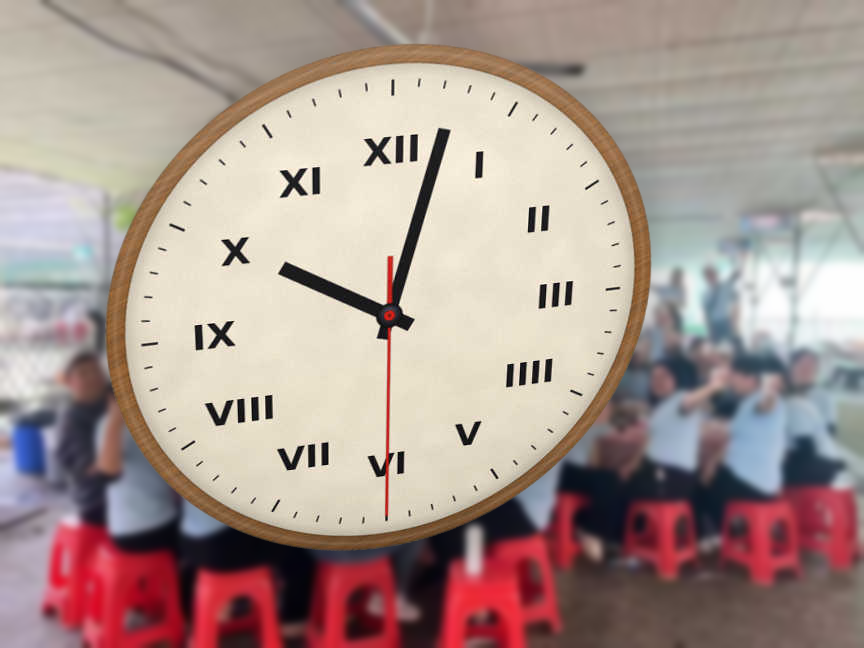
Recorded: 10:02:30
